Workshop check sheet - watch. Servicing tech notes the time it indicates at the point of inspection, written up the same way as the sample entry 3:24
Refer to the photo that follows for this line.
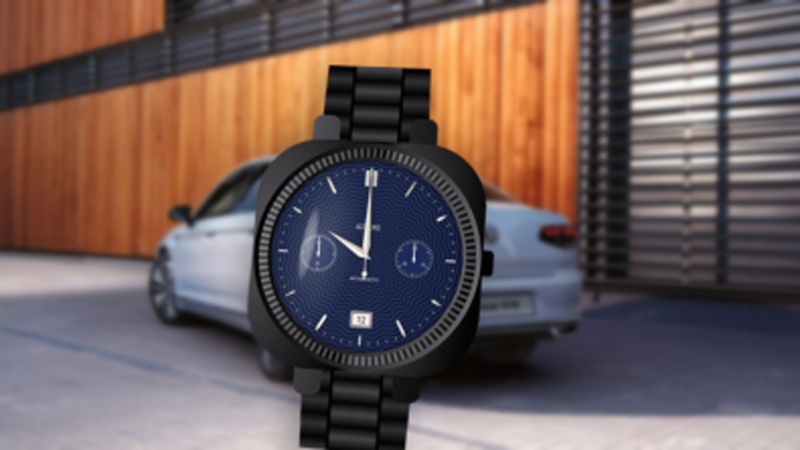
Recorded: 10:00
